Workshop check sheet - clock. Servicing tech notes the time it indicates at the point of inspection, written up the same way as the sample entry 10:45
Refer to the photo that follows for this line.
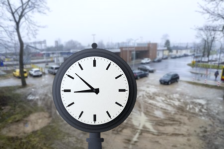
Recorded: 8:52
